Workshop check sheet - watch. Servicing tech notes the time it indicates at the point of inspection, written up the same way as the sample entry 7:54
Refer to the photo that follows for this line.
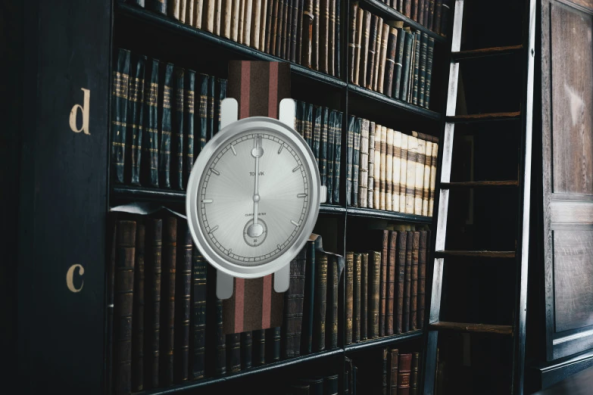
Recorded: 6:00
